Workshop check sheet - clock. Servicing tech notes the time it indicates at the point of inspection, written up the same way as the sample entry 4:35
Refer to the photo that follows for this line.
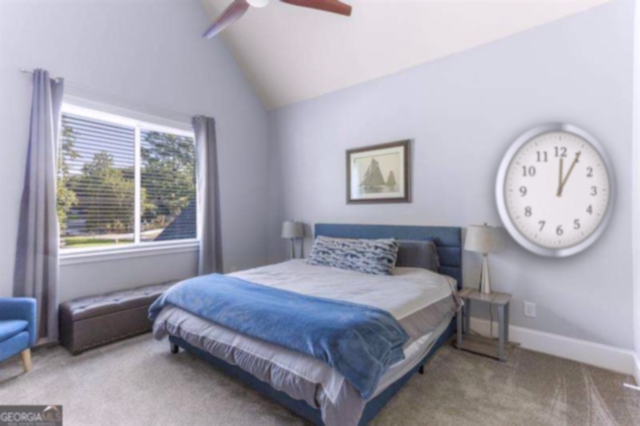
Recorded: 12:05
